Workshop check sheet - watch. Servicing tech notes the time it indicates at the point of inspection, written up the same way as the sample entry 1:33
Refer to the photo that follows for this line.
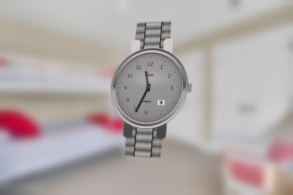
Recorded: 11:34
